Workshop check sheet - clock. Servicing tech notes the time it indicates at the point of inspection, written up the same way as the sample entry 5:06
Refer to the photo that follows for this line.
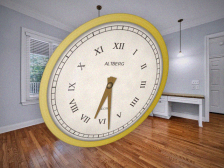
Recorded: 6:28
